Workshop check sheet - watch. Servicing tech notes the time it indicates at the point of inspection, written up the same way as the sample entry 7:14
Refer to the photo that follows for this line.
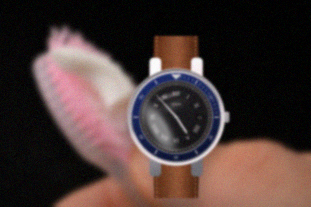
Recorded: 4:53
